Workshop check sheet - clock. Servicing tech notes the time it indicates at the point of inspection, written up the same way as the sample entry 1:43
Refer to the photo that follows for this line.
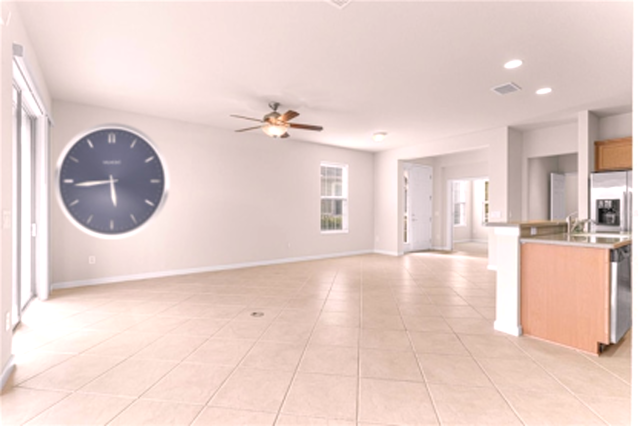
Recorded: 5:44
